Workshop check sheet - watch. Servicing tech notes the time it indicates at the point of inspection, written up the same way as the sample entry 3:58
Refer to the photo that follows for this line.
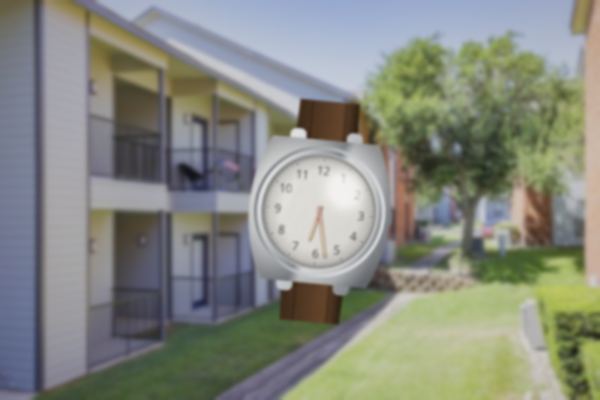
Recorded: 6:28
